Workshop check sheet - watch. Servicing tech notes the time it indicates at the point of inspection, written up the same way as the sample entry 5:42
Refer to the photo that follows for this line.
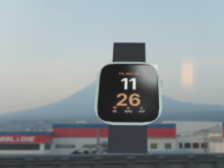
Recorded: 11:26
